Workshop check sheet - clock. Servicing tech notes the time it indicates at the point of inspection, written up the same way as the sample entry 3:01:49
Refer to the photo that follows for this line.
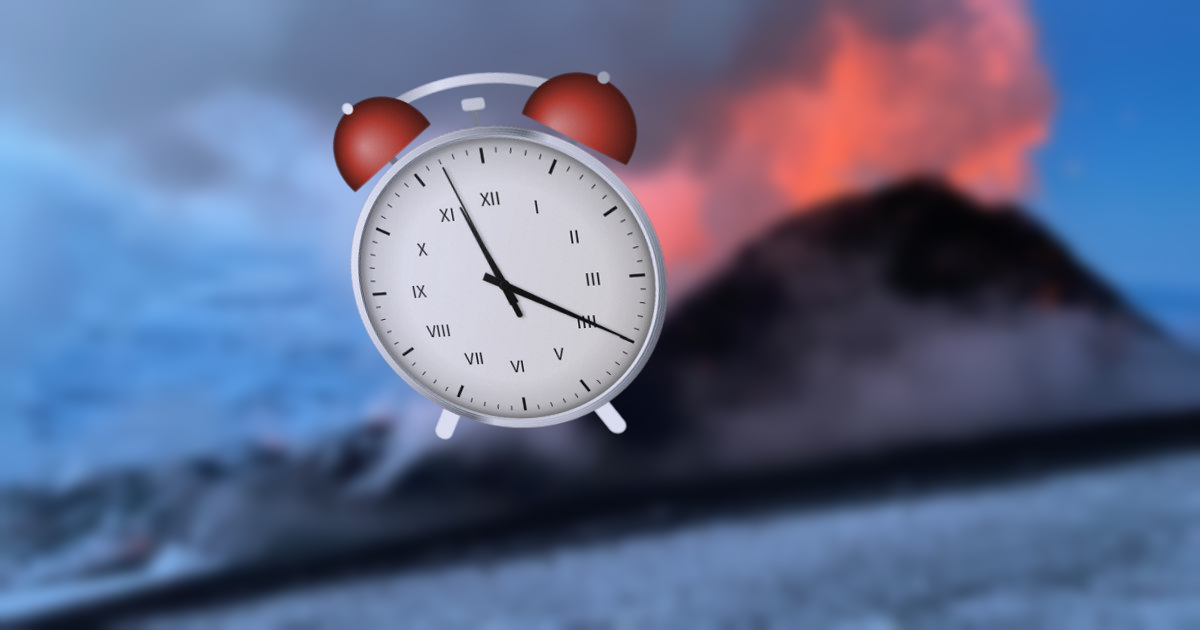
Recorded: 11:19:57
